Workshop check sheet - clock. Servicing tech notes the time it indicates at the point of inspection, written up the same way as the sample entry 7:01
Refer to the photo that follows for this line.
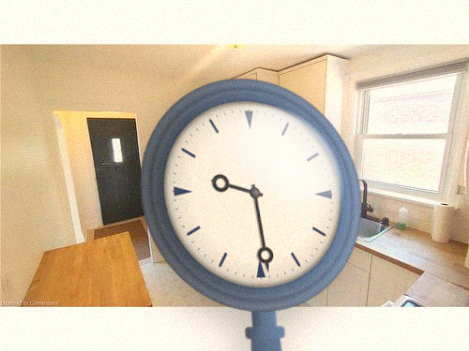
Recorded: 9:29
